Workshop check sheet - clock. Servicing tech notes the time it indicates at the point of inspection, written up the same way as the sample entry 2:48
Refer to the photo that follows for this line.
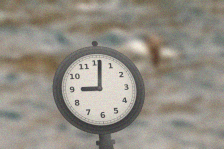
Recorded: 9:01
